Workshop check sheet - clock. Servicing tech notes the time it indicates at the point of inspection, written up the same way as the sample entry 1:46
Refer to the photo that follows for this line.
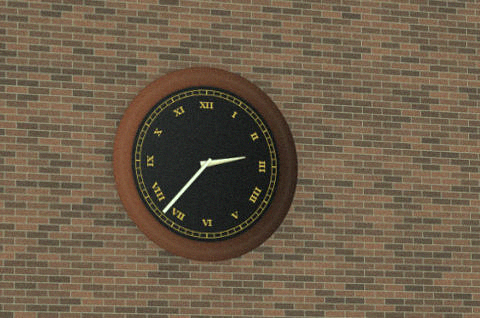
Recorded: 2:37
